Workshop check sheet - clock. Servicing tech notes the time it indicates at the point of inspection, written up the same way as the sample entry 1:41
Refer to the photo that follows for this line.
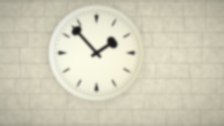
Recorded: 1:53
